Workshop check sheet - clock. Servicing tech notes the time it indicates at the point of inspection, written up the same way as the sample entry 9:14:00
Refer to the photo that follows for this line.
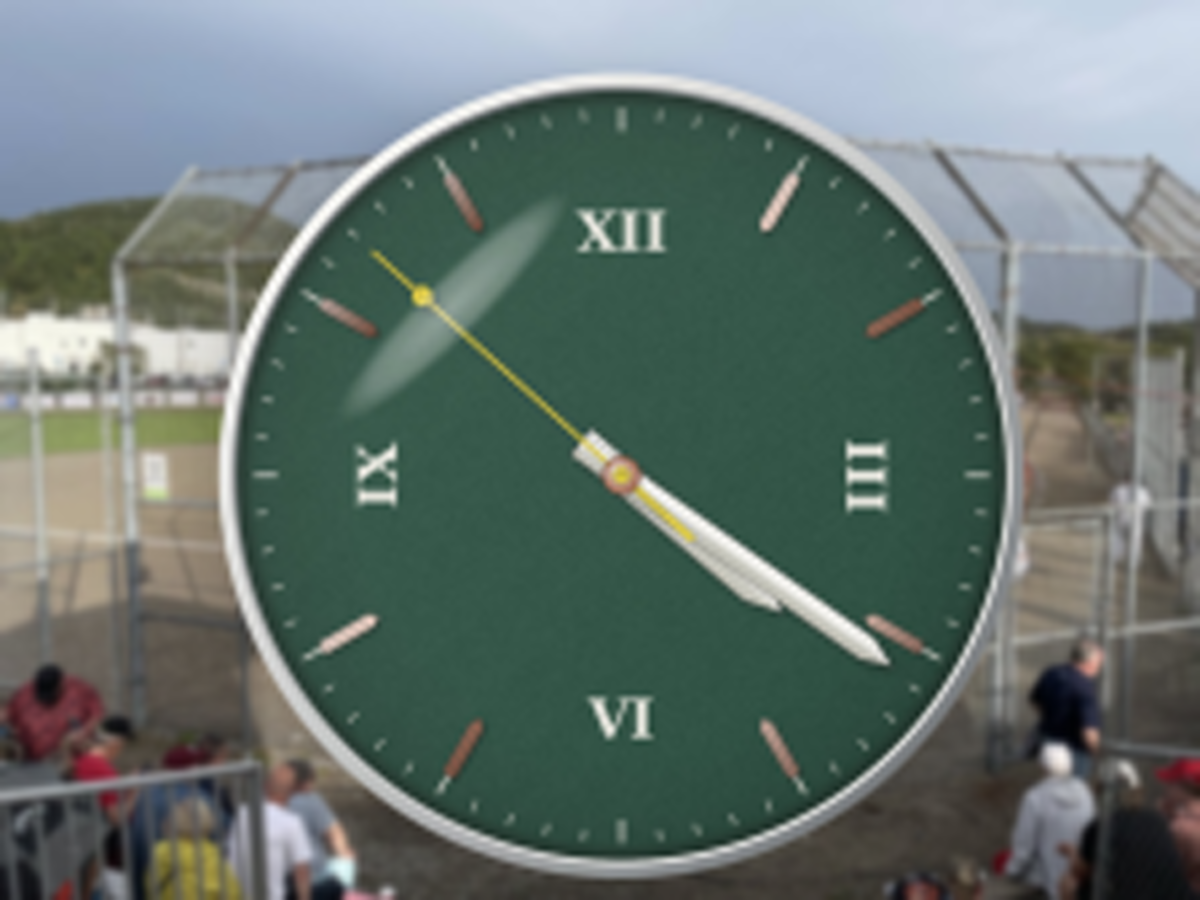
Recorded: 4:20:52
